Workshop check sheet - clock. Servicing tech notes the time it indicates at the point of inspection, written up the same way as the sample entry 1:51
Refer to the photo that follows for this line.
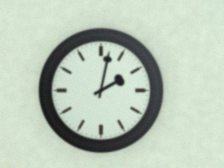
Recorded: 2:02
